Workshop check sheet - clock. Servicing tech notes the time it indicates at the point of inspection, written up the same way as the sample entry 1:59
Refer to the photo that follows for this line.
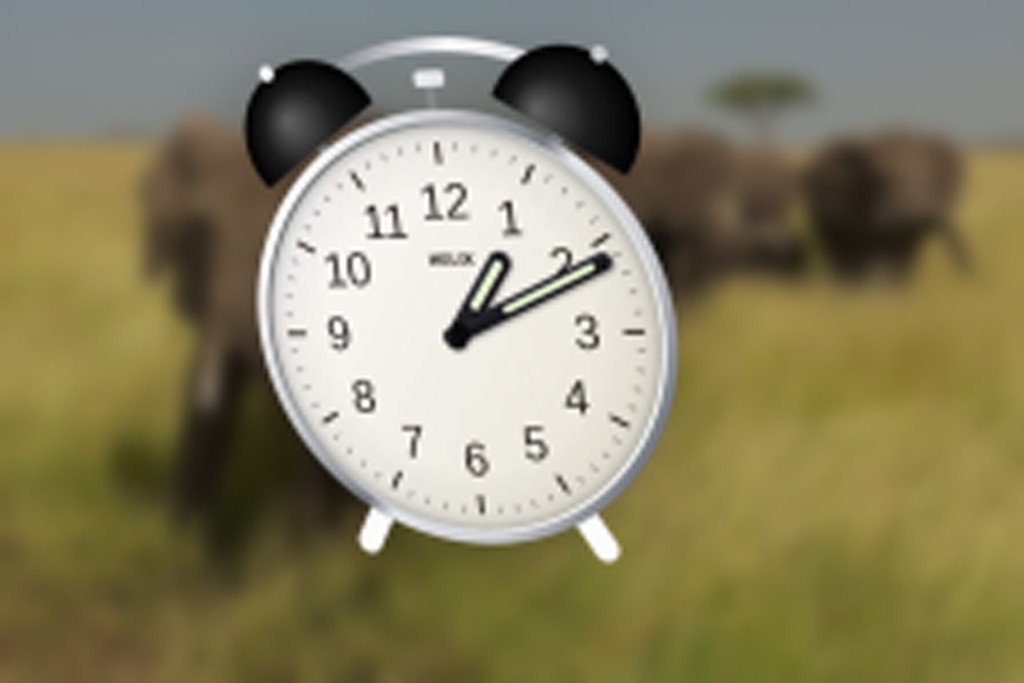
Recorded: 1:11
